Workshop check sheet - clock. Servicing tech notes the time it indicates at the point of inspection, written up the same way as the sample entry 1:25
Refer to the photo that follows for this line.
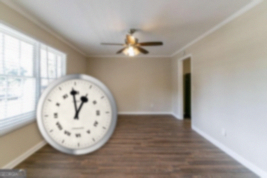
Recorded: 12:59
